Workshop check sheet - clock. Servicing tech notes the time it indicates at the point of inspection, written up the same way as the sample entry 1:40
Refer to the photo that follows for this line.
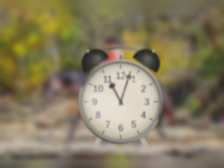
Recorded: 11:03
